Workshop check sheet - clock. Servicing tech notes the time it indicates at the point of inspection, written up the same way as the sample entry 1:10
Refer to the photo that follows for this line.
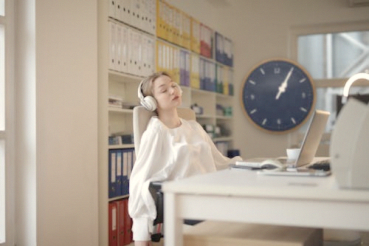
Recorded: 1:05
